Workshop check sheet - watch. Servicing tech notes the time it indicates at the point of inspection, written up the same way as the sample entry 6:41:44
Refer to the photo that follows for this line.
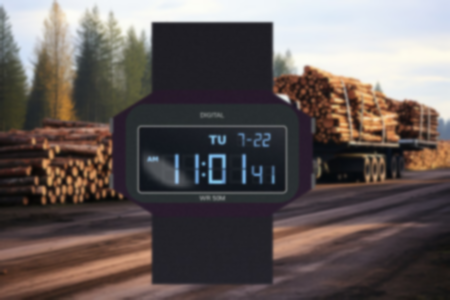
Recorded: 11:01:41
